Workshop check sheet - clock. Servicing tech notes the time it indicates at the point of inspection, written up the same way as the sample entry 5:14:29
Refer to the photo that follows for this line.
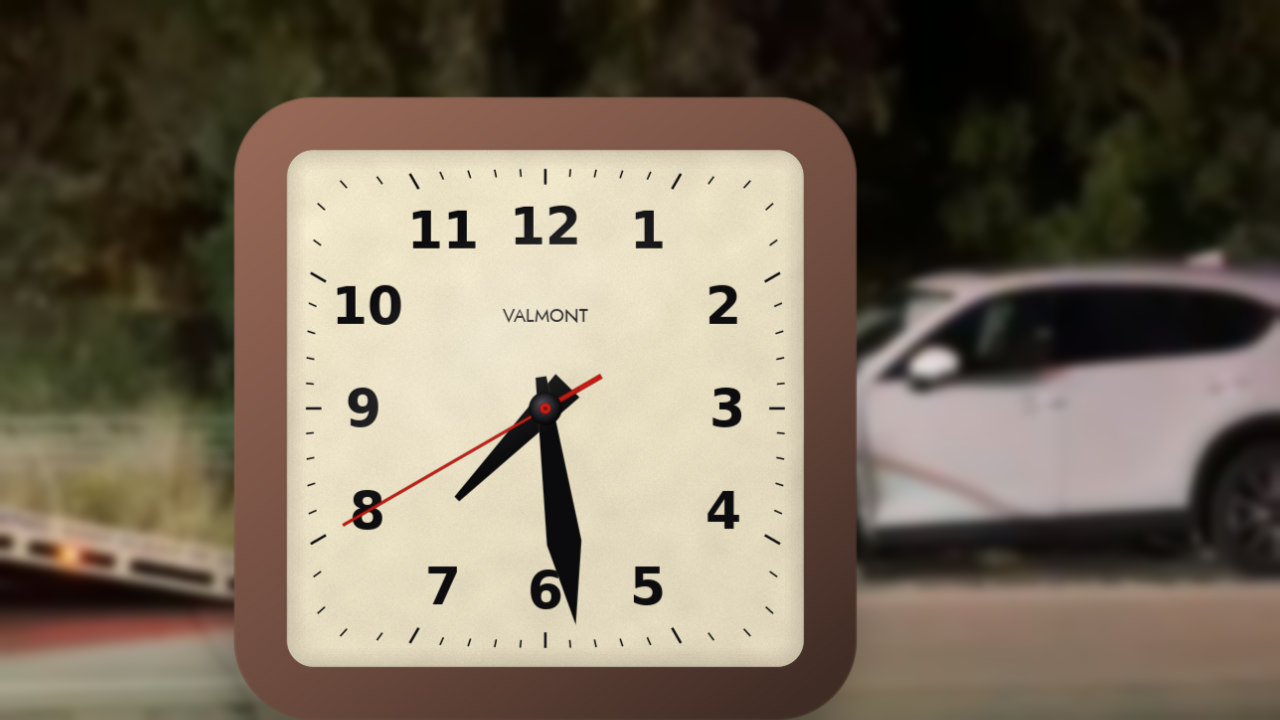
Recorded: 7:28:40
